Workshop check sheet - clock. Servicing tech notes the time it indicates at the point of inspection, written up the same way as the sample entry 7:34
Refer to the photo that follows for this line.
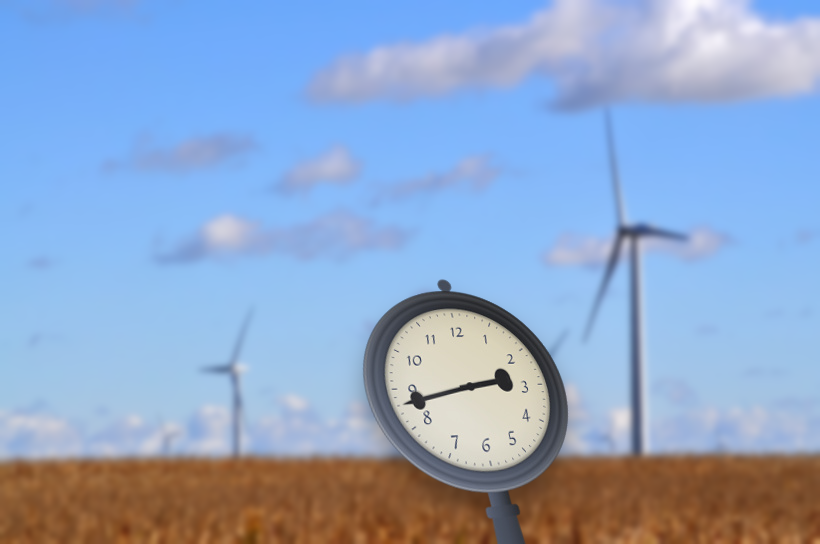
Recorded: 2:43
